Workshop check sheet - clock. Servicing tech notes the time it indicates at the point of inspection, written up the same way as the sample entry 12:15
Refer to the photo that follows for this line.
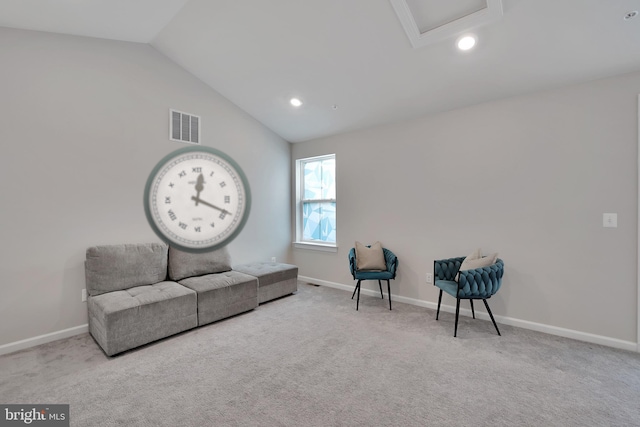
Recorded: 12:19
